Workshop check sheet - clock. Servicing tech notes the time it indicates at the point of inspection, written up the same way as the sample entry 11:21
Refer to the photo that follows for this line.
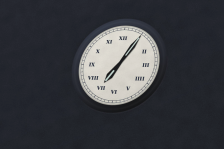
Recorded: 7:05
